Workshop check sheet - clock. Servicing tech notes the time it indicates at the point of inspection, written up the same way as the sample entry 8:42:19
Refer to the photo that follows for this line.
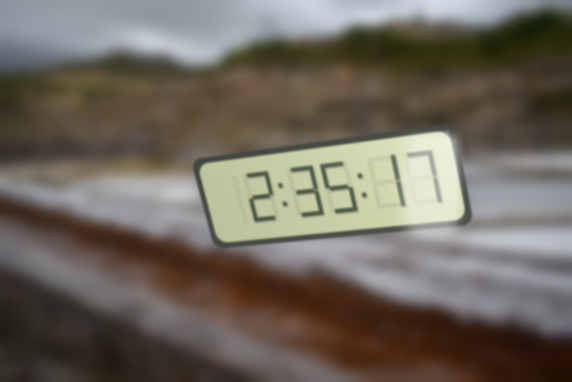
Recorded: 2:35:17
